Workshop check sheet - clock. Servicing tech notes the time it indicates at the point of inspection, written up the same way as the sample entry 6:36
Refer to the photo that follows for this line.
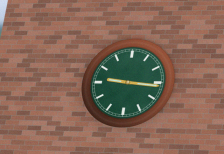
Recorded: 9:16
